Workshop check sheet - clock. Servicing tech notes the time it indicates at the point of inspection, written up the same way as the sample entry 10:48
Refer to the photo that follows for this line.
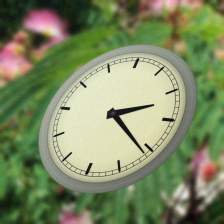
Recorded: 2:21
